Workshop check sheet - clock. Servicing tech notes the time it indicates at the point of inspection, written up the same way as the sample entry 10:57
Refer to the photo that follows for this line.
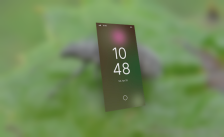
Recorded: 10:48
